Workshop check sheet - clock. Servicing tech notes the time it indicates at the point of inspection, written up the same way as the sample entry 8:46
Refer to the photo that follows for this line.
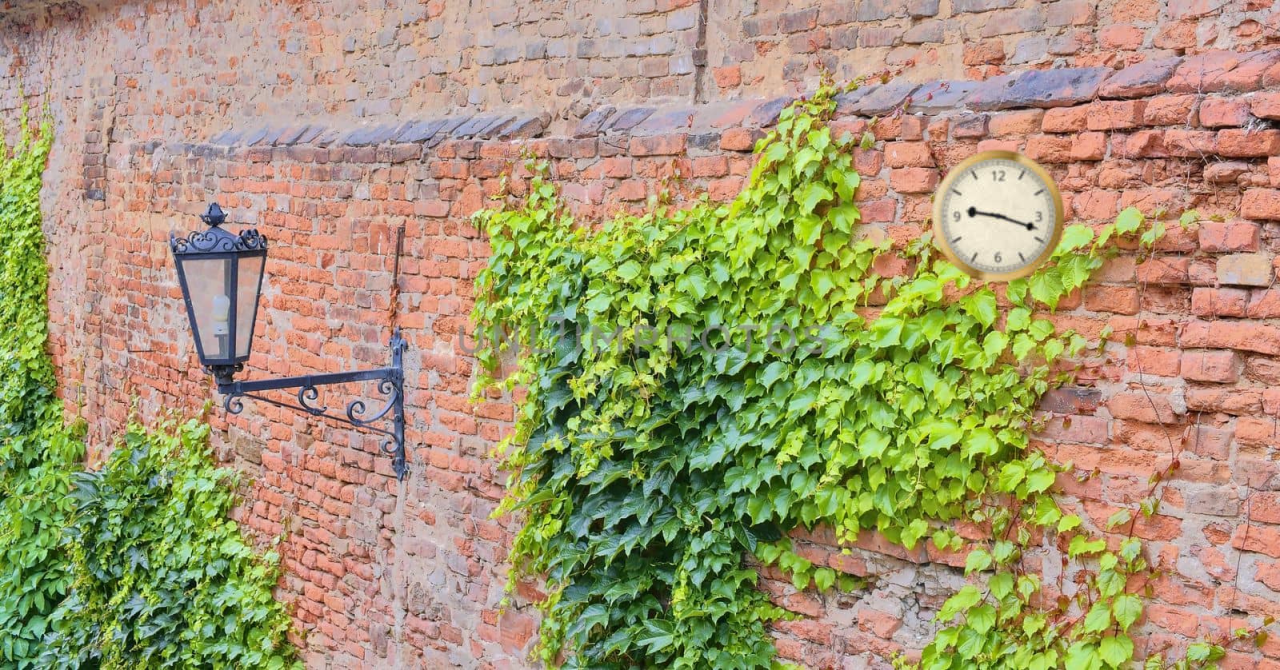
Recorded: 9:18
